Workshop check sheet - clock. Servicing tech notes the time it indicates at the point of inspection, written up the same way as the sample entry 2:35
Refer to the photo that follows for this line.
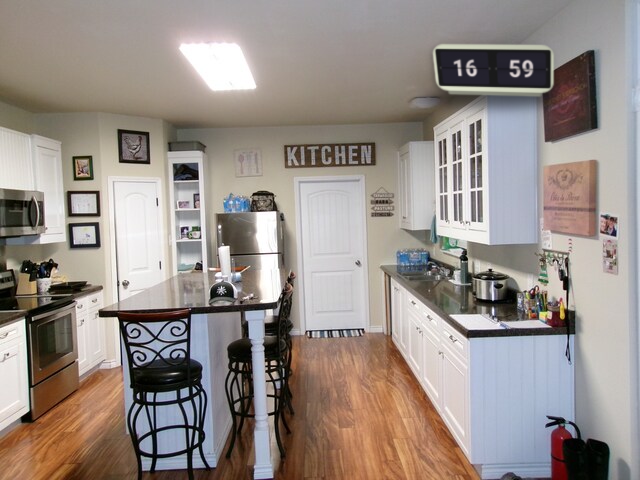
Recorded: 16:59
